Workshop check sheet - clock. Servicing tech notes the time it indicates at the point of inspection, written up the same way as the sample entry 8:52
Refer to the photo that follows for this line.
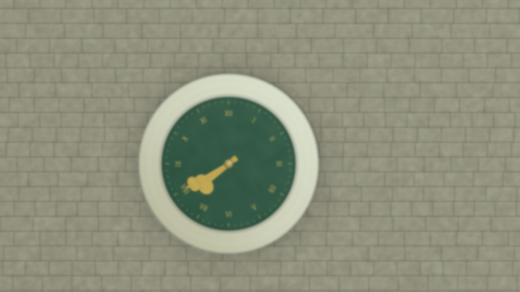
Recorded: 7:40
